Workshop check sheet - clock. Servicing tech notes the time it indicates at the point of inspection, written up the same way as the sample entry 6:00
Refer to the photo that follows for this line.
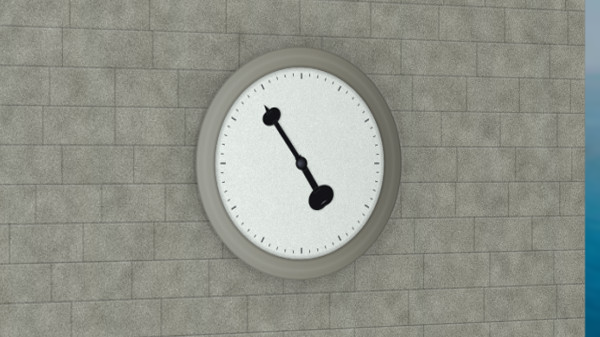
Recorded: 4:54
